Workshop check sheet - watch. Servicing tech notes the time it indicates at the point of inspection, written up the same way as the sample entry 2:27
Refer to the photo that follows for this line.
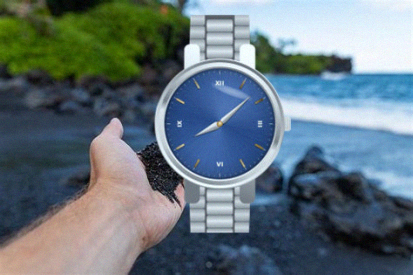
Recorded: 8:08
